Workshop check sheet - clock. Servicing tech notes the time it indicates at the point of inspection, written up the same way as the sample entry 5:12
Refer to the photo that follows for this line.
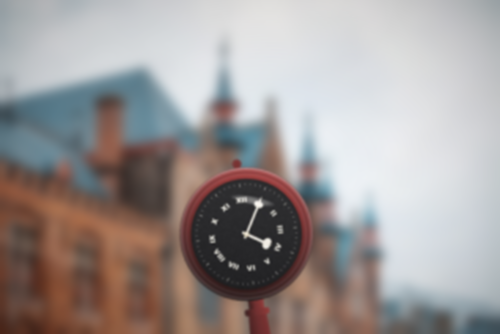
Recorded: 4:05
